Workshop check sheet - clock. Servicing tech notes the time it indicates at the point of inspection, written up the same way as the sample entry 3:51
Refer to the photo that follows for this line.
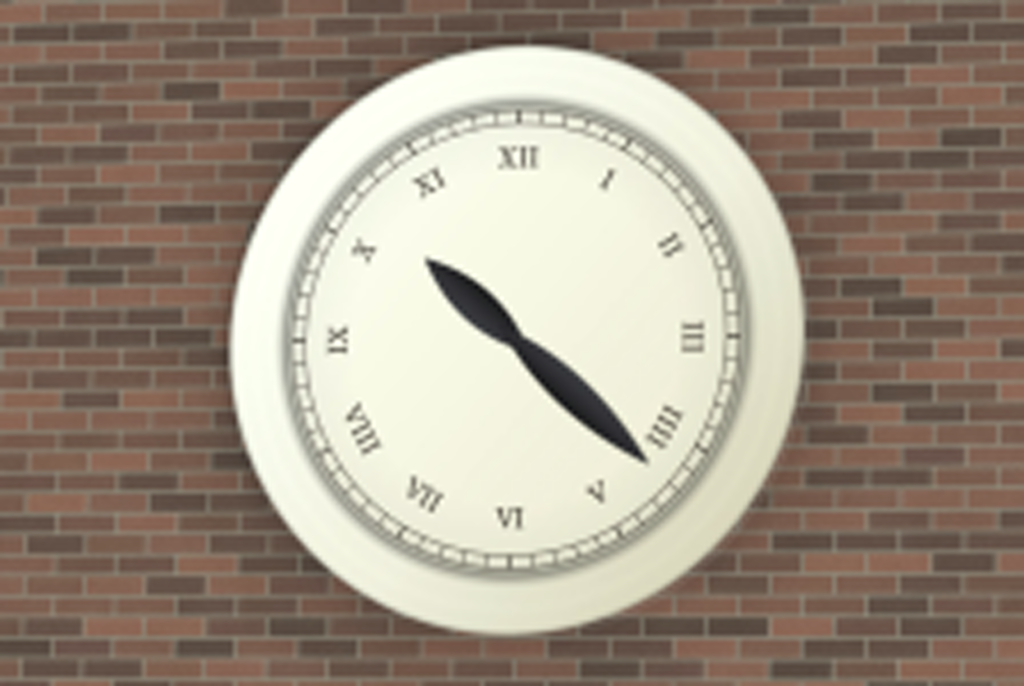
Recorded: 10:22
